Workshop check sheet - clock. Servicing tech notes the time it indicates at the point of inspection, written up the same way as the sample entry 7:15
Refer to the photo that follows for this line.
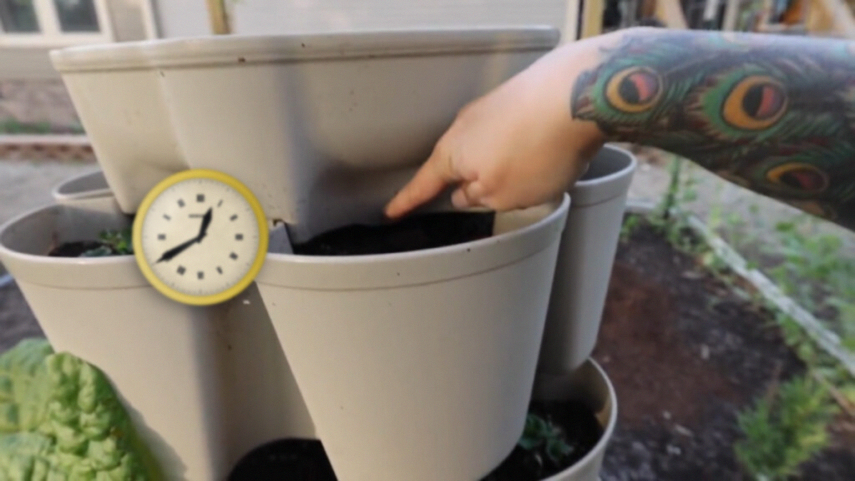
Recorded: 12:40
